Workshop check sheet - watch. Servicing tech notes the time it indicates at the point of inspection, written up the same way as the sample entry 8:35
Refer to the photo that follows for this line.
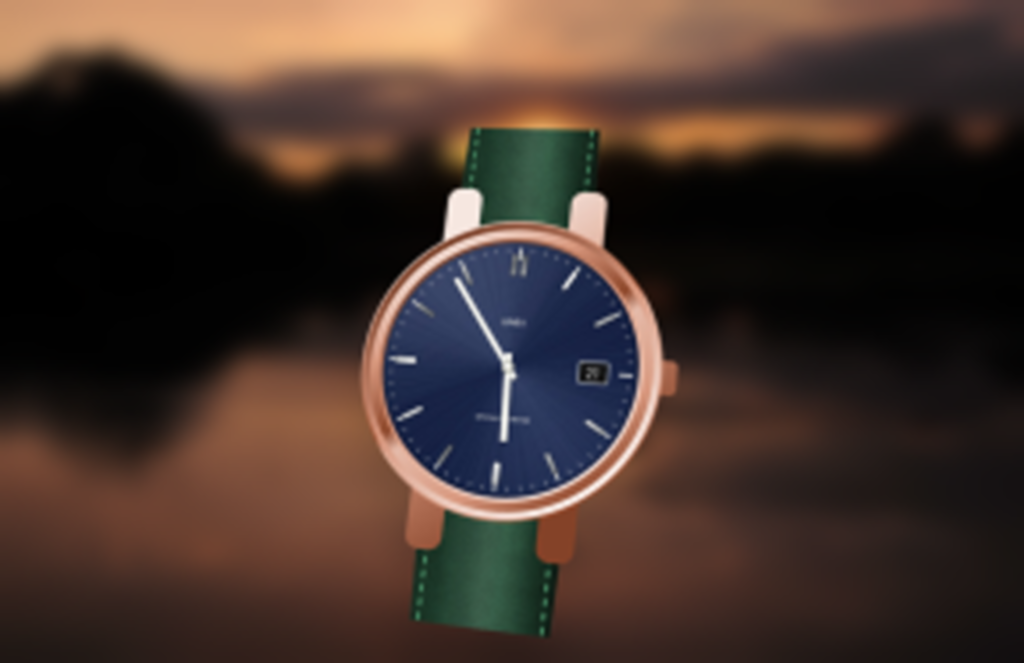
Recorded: 5:54
